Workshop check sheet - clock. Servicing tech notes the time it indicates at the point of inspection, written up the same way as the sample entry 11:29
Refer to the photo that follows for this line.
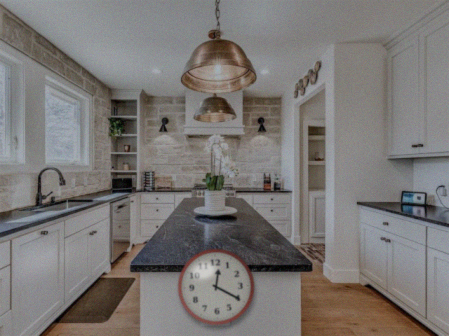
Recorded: 12:20
